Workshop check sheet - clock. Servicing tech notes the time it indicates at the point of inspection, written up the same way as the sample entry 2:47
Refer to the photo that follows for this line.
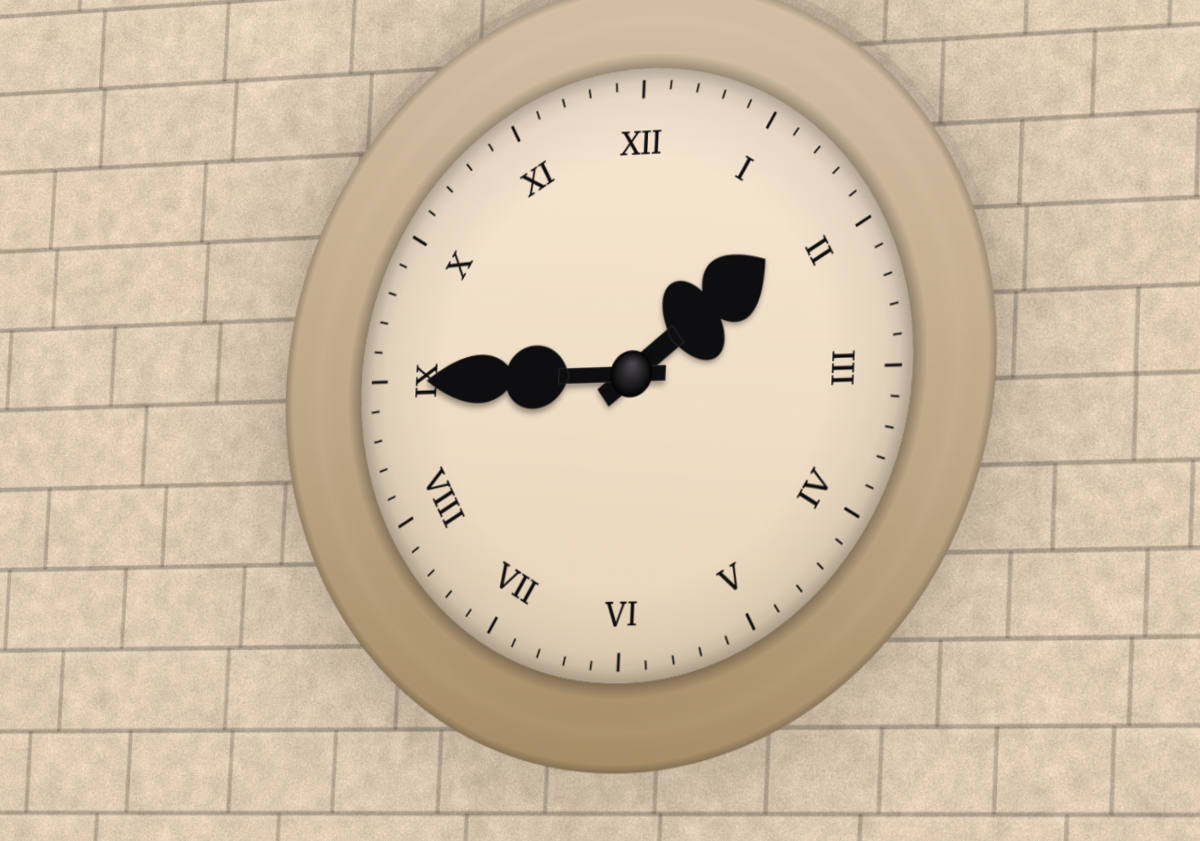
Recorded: 1:45
